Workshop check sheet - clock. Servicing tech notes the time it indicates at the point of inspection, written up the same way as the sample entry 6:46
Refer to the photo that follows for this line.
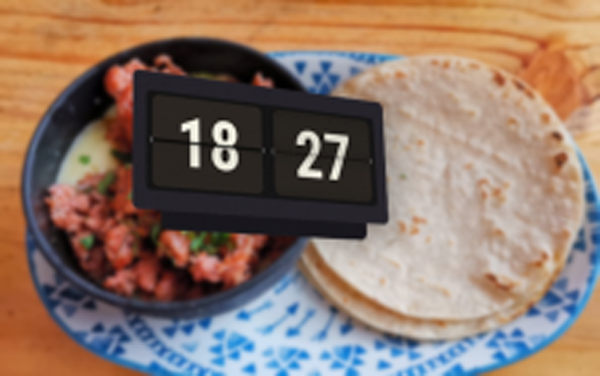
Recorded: 18:27
